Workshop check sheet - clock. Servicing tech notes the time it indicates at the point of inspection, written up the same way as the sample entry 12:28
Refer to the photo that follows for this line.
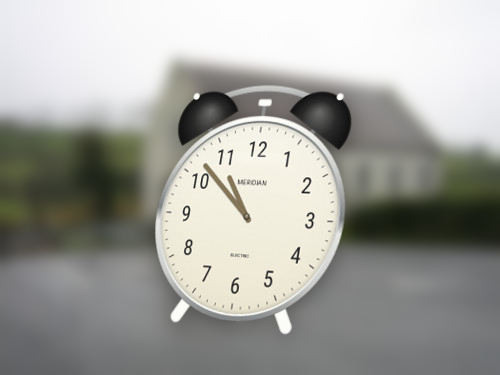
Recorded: 10:52
